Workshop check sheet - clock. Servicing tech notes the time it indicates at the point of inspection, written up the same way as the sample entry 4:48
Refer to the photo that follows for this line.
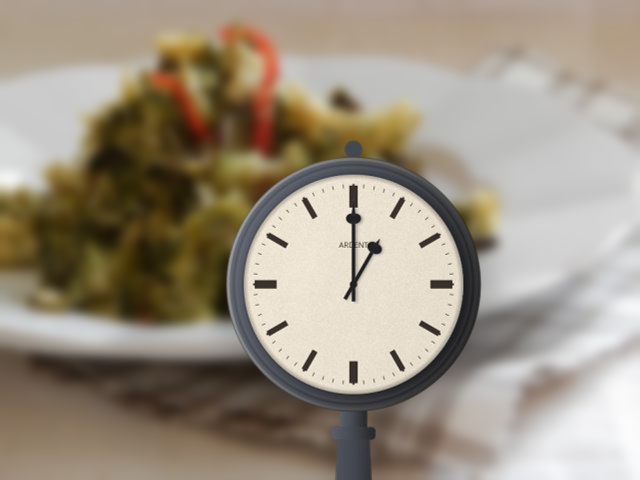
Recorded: 1:00
